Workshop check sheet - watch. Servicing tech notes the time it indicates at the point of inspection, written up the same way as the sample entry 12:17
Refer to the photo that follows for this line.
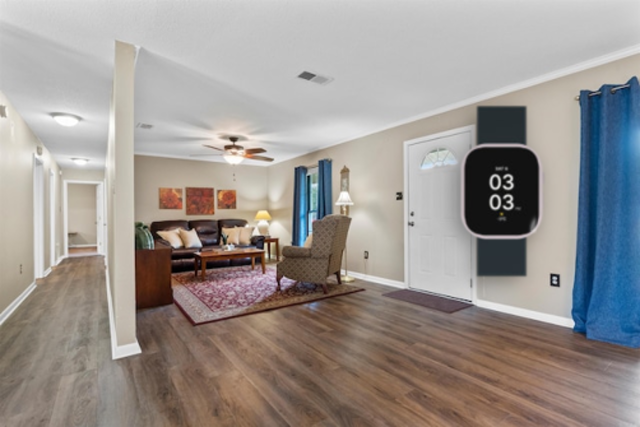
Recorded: 3:03
